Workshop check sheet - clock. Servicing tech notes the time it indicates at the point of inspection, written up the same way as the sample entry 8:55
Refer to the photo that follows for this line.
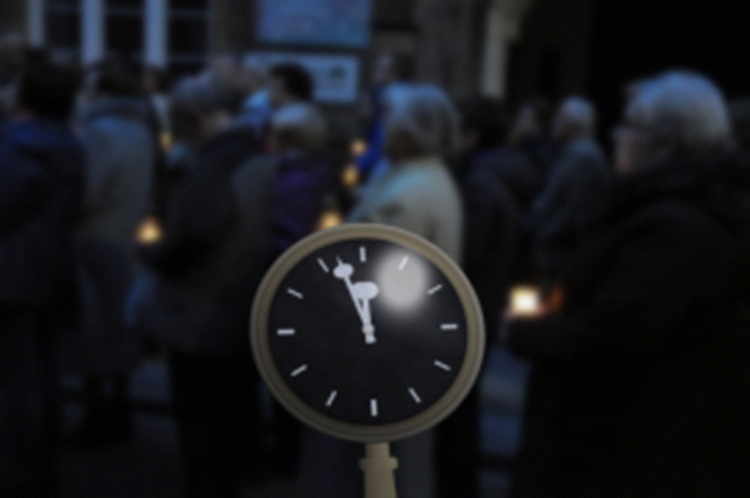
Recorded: 11:57
